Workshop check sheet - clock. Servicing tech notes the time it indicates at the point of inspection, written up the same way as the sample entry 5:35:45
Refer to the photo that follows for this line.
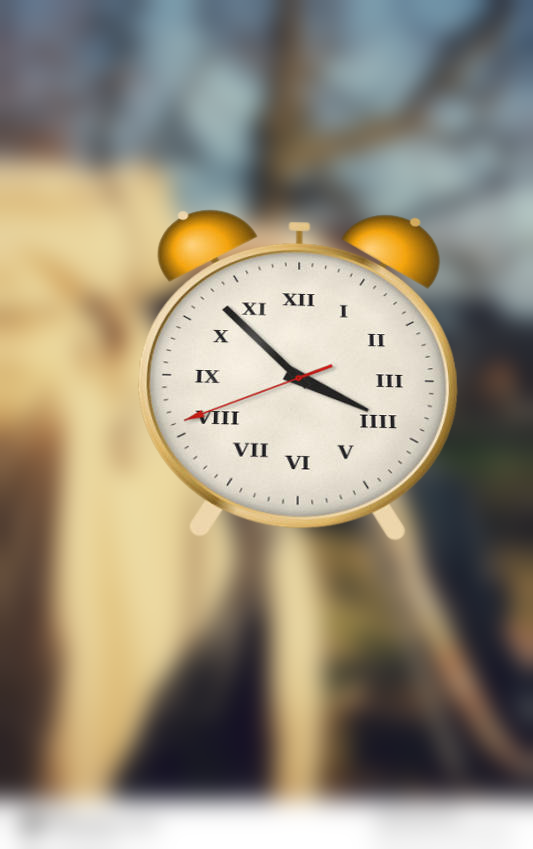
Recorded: 3:52:41
